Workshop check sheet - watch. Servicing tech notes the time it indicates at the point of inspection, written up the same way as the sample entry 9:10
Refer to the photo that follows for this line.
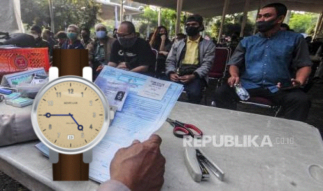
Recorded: 4:45
